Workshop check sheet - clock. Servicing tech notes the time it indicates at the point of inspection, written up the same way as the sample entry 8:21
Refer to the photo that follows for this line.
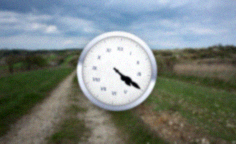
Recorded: 4:20
